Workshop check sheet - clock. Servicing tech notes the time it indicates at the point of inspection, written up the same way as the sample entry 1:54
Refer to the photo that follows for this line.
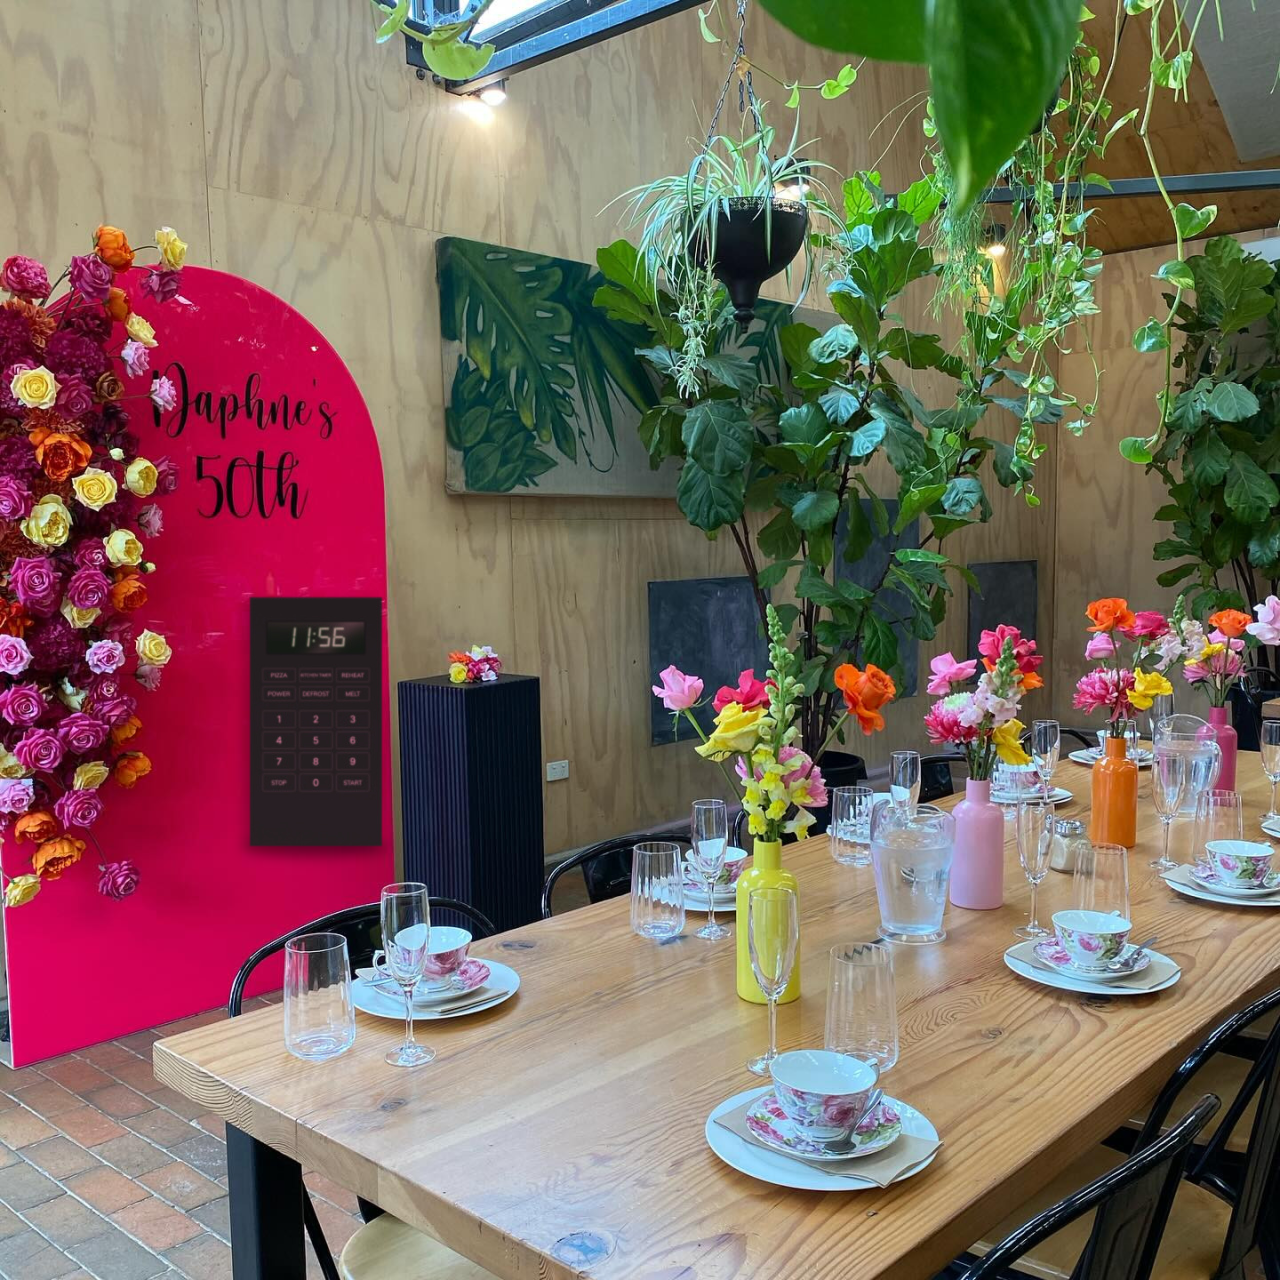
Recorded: 11:56
